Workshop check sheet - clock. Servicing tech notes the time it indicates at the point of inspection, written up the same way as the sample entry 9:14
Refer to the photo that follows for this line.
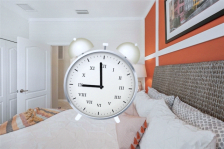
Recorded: 8:59
